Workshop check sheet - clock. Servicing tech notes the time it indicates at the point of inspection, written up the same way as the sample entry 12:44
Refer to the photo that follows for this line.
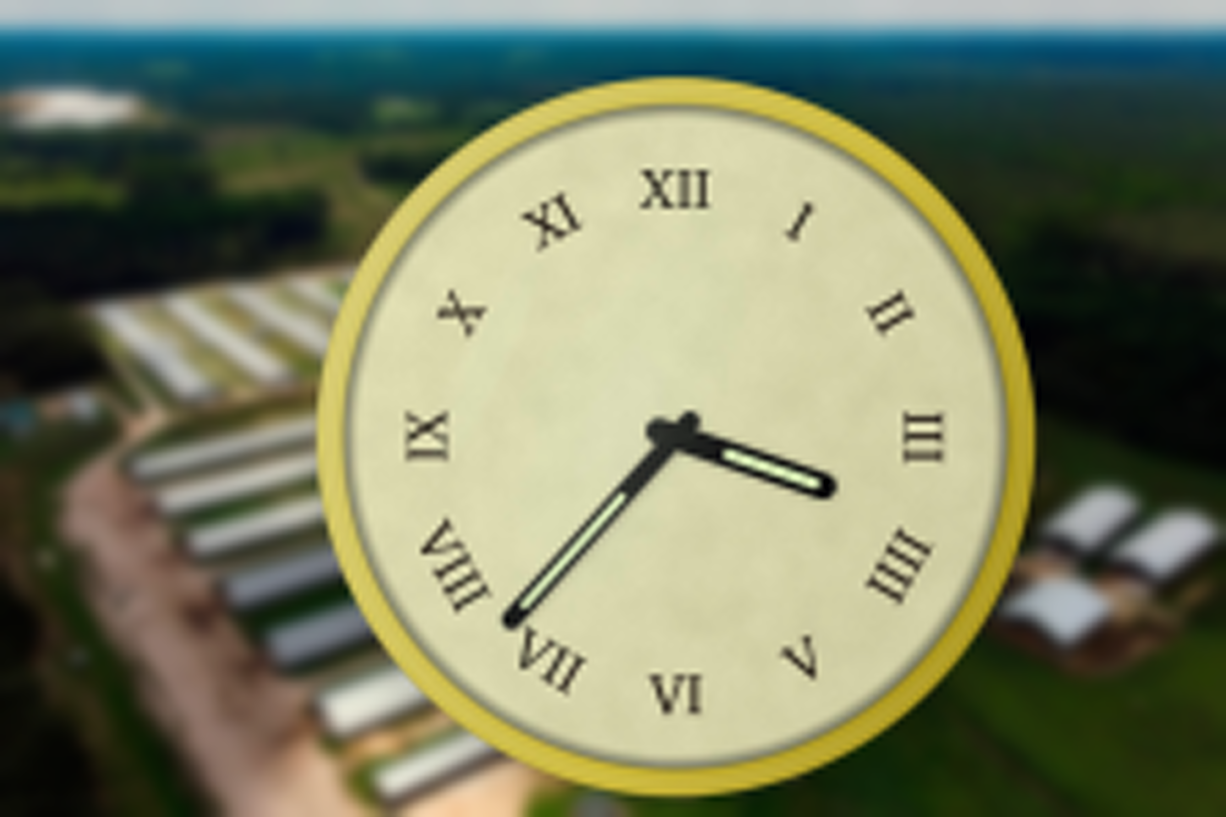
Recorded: 3:37
